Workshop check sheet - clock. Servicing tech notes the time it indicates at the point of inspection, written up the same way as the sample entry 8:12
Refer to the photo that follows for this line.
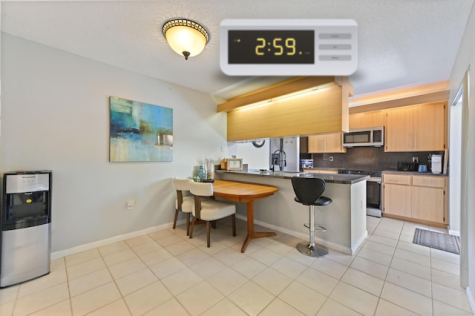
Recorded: 2:59
